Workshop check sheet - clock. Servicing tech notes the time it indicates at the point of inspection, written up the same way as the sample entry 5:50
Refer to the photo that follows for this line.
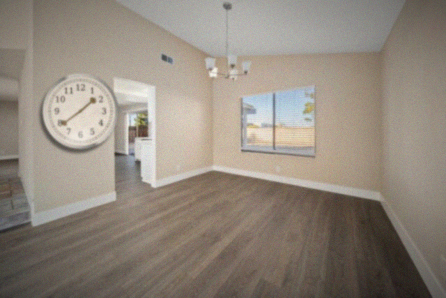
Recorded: 1:39
